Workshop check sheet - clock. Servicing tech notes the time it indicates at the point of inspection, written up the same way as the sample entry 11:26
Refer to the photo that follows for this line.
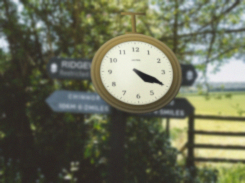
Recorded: 4:20
